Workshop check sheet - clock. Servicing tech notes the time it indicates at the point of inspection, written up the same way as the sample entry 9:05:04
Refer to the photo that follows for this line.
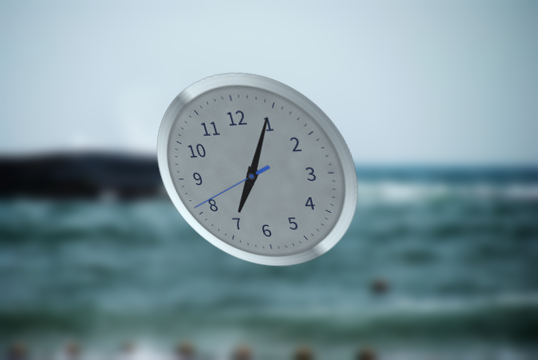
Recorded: 7:04:41
